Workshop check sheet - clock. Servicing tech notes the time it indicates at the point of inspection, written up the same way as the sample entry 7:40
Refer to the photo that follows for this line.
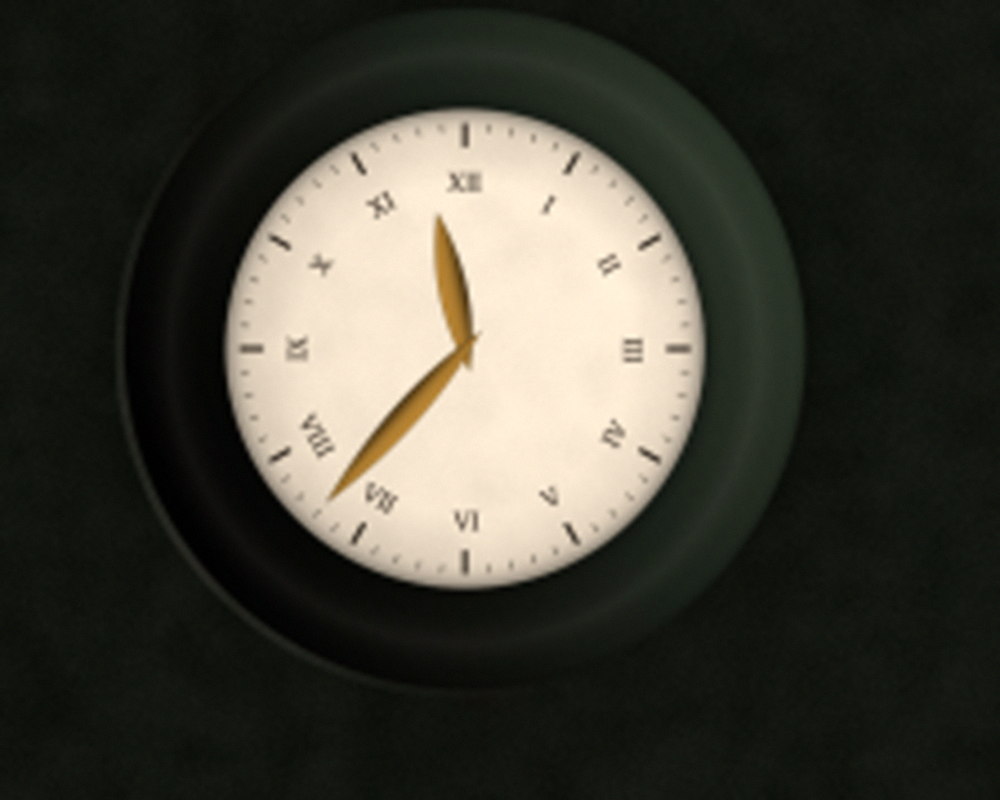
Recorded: 11:37
